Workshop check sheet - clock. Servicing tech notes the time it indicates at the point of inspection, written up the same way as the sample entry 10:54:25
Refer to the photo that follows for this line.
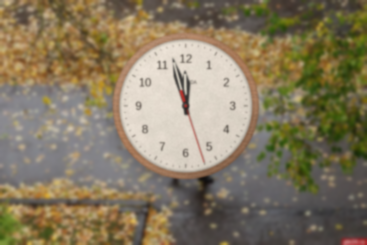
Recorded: 11:57:27
